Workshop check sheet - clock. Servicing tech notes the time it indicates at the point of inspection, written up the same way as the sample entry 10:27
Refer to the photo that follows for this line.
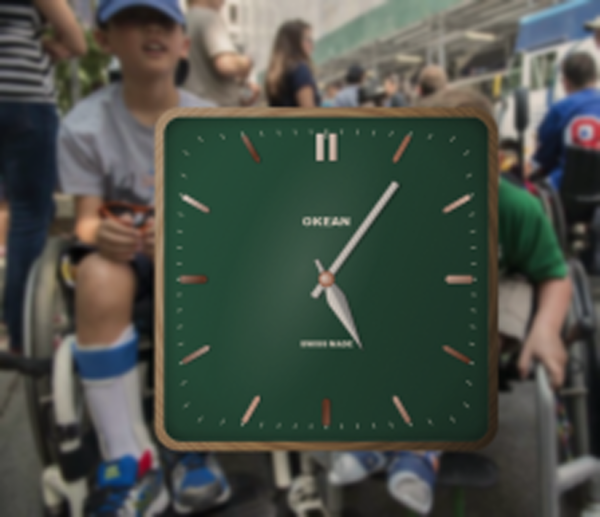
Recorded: 5:06
